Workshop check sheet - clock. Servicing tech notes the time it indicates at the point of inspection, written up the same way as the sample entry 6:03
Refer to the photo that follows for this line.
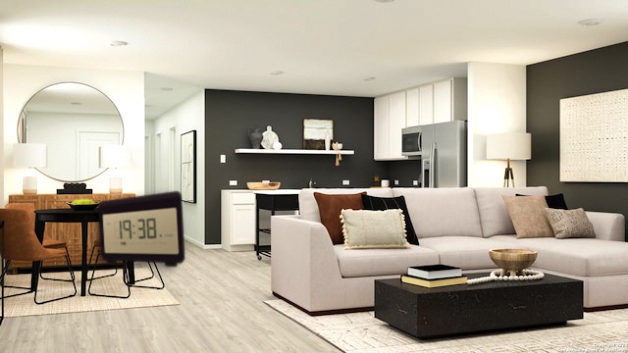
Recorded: 19:38
